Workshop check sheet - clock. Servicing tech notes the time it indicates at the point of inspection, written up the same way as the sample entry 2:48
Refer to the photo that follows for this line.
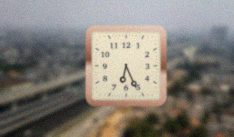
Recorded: 6:26
